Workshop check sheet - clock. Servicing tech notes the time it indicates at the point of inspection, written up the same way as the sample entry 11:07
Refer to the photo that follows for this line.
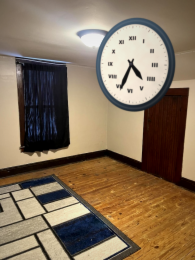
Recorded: 4:34
